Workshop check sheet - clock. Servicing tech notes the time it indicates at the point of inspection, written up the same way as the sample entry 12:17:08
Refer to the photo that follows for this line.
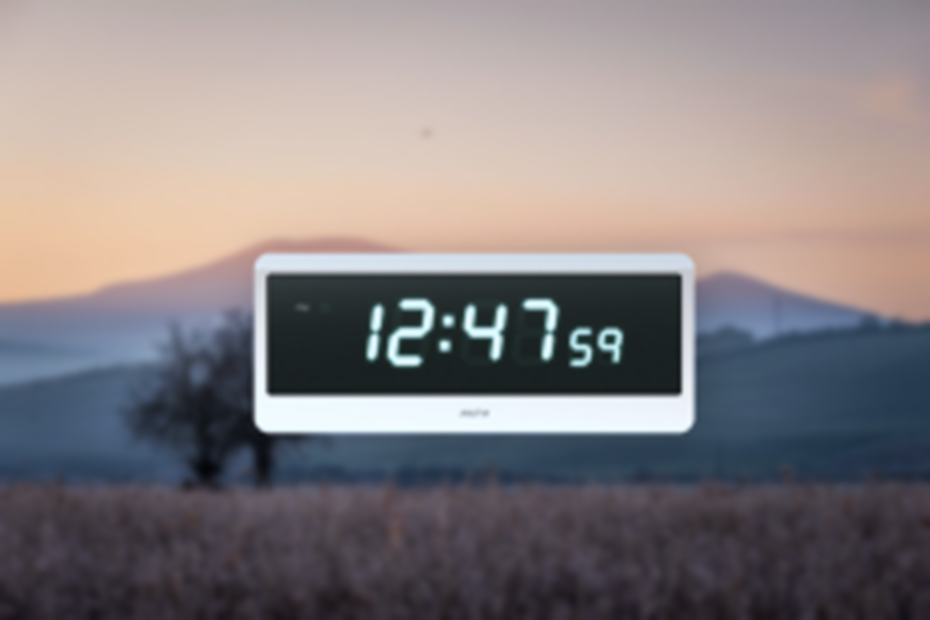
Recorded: 12:47:59
